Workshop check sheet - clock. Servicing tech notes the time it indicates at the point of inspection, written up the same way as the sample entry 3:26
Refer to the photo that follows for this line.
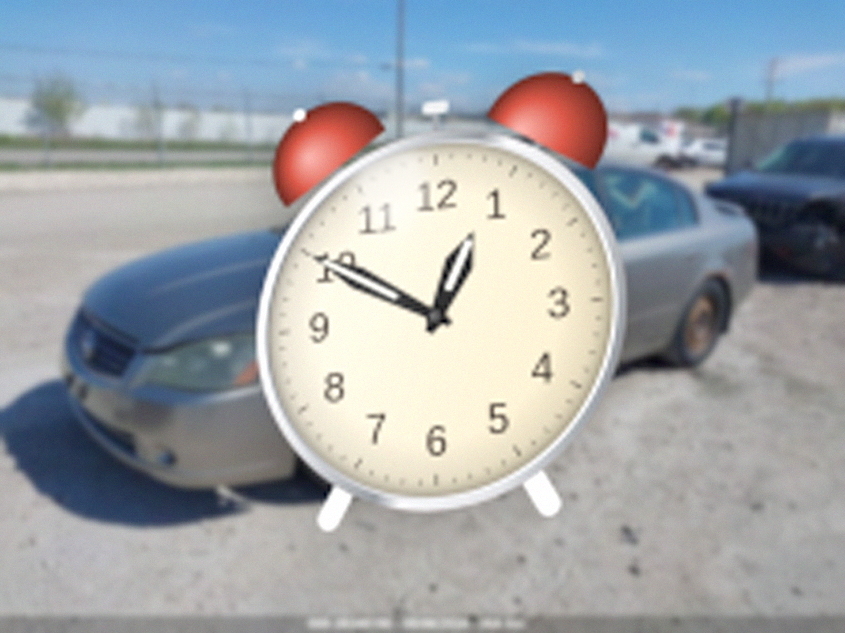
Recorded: 12:50
